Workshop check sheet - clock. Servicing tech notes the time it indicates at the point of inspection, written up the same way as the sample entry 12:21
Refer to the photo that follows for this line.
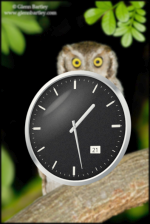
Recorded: 1:28
